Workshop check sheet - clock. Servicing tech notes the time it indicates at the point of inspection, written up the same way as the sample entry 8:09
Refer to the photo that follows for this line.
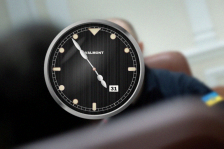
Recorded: 4:54
